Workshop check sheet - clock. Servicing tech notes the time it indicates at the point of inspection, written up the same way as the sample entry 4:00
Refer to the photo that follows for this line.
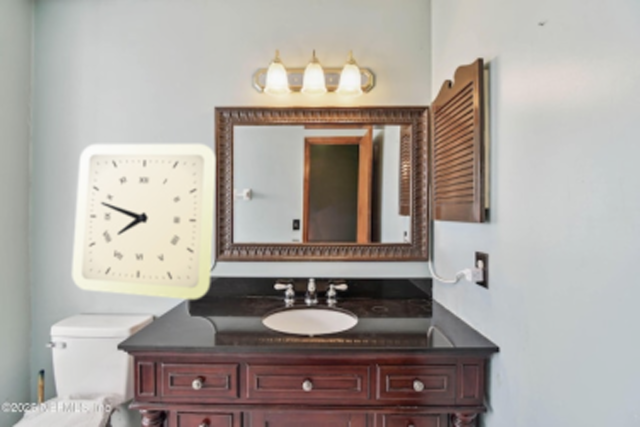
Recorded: 7:48
